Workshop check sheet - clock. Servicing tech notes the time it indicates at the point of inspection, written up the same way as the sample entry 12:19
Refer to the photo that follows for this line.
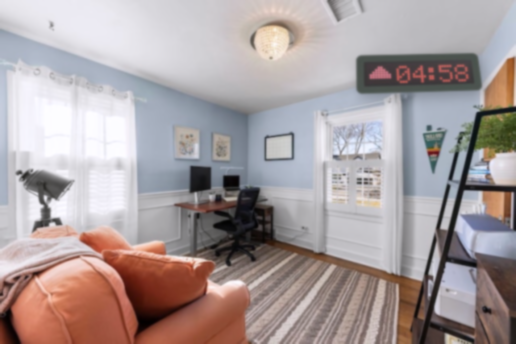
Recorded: 4:58
